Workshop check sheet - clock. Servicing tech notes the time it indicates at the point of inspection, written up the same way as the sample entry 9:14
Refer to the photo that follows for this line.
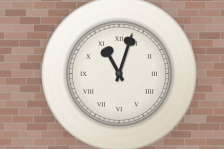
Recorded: 11:03
